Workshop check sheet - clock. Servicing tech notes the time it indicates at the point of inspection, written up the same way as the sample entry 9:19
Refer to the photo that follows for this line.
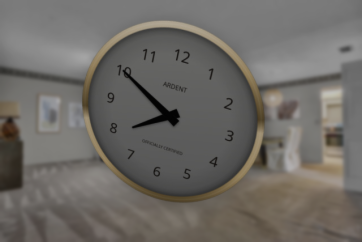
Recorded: 7:50
